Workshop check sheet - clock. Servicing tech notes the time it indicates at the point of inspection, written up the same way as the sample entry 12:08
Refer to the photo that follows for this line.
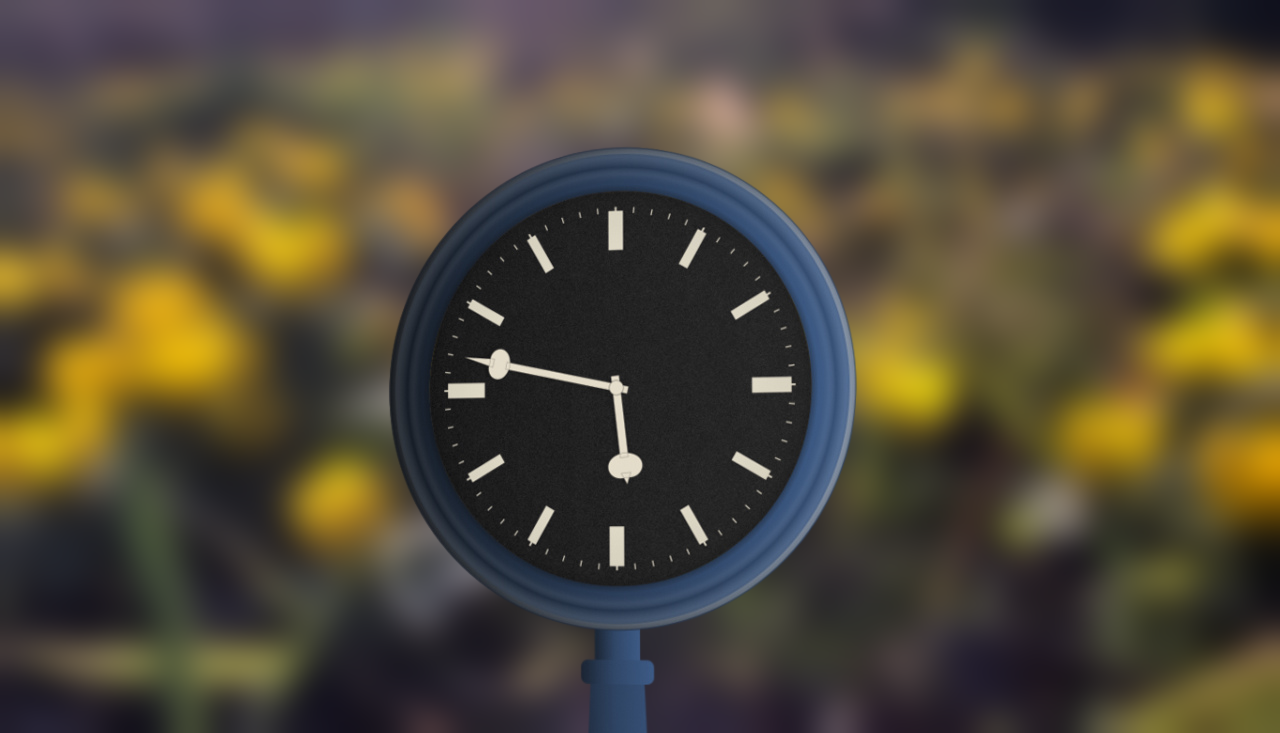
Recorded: 5:47
